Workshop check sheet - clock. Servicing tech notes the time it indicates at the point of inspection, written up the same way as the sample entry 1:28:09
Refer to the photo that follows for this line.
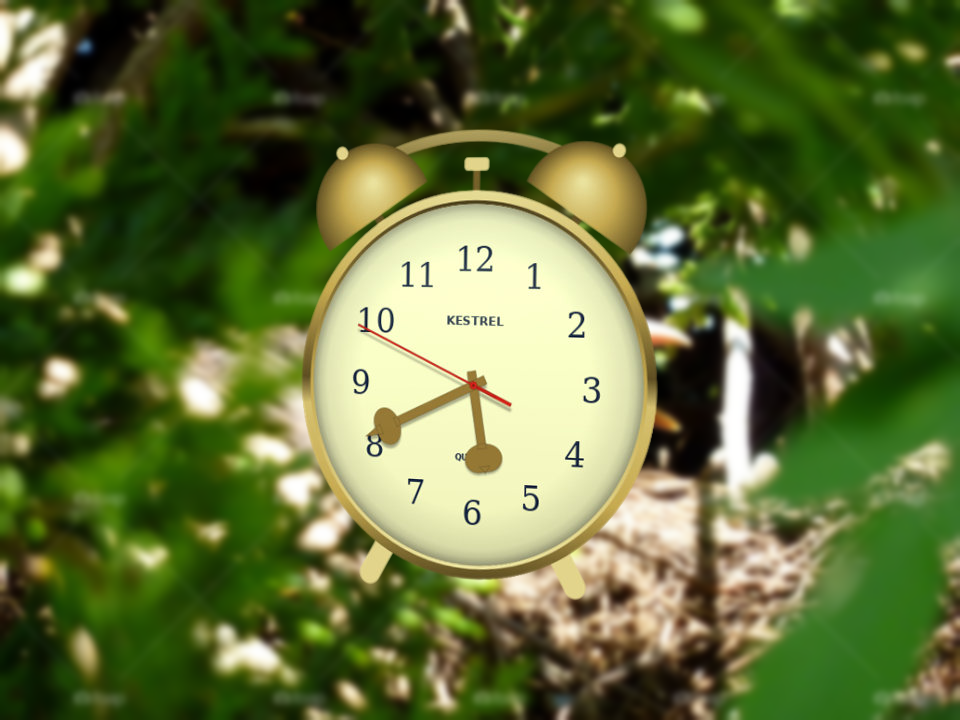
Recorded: 5:40:49
